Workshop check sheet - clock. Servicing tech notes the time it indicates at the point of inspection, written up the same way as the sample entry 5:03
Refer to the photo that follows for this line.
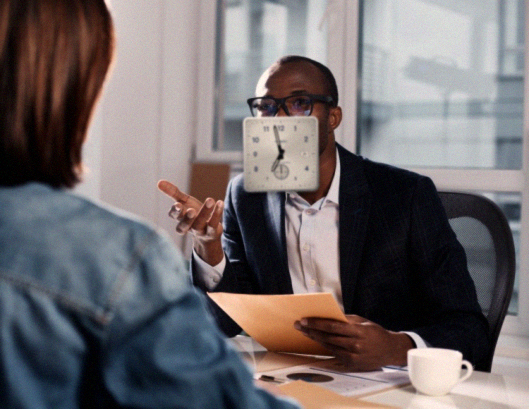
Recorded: 6:58
